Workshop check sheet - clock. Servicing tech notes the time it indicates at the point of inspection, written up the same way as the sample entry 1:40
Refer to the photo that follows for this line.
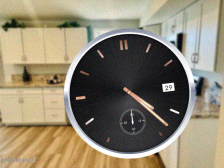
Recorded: 4:23
